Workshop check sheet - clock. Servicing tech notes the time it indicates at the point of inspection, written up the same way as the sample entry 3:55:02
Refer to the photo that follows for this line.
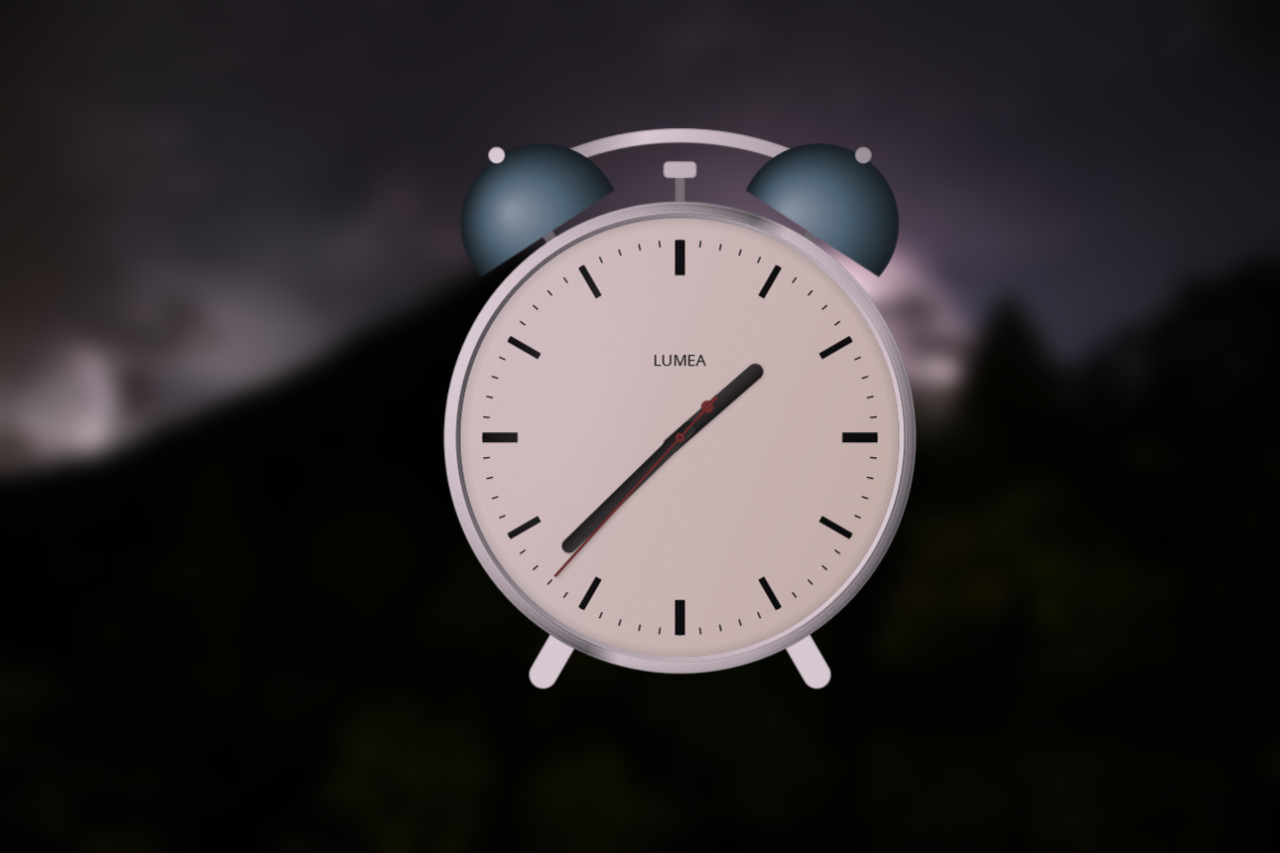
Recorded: 1:37:37
